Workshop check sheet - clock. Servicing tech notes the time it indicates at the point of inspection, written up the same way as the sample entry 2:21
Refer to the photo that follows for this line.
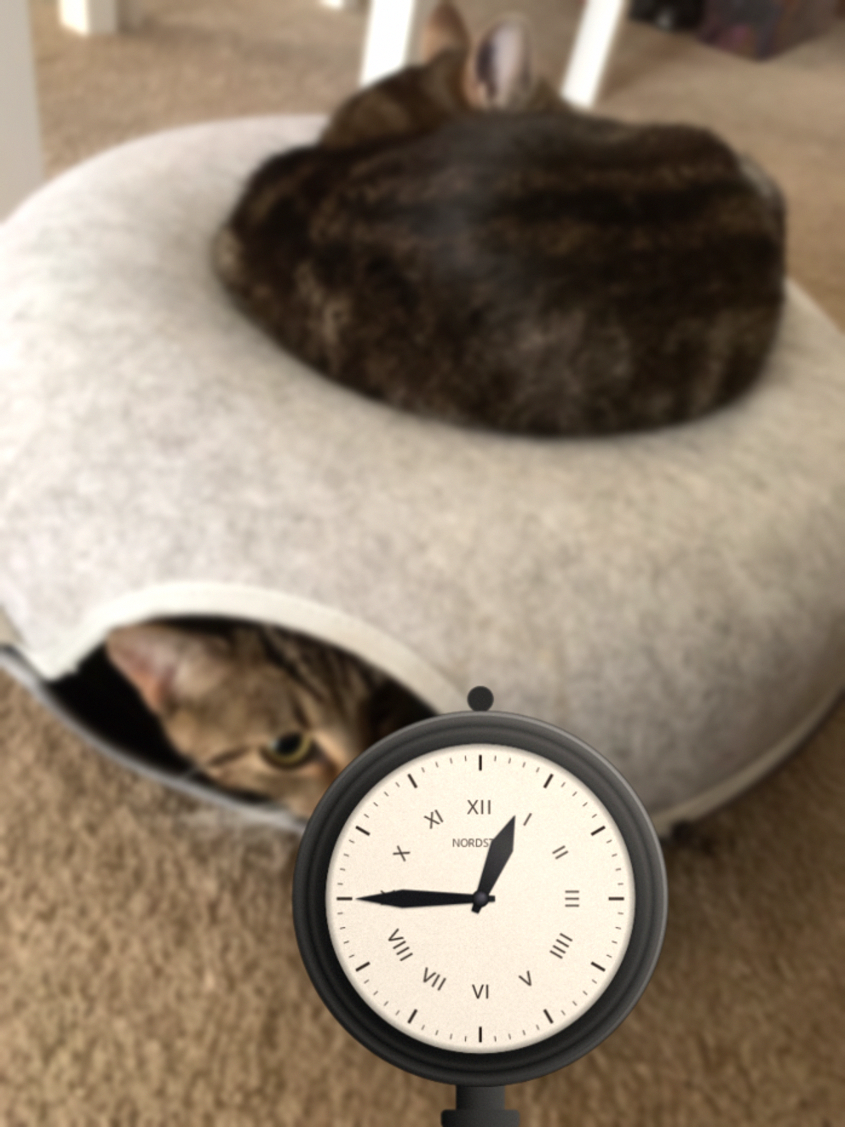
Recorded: 12:45
